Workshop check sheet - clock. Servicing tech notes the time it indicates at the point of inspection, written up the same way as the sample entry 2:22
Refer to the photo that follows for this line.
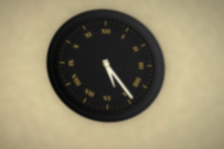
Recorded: 5:24
